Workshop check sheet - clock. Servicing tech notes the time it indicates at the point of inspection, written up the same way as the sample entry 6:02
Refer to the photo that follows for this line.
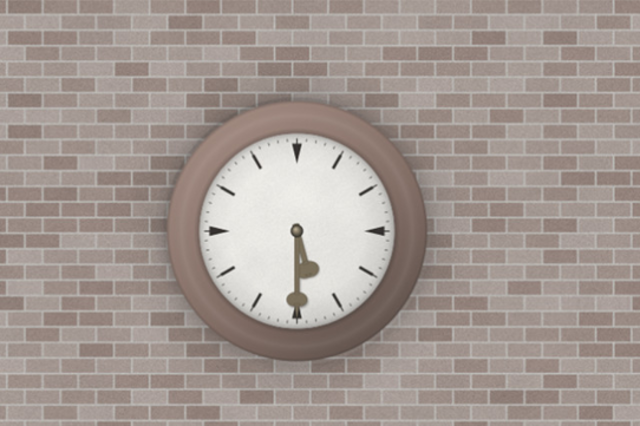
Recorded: 5:30
